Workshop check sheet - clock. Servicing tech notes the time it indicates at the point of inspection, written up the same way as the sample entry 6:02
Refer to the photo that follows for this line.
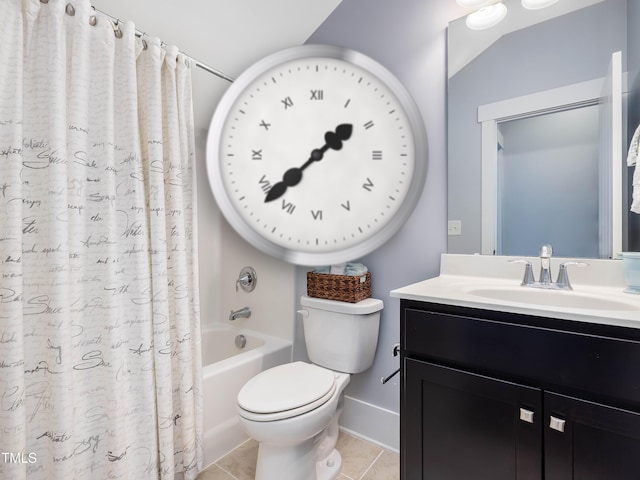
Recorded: 1:38
